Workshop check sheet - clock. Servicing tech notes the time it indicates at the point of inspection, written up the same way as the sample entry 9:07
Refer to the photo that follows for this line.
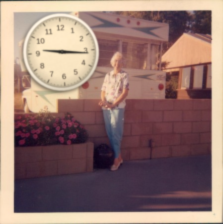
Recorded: 9:16
